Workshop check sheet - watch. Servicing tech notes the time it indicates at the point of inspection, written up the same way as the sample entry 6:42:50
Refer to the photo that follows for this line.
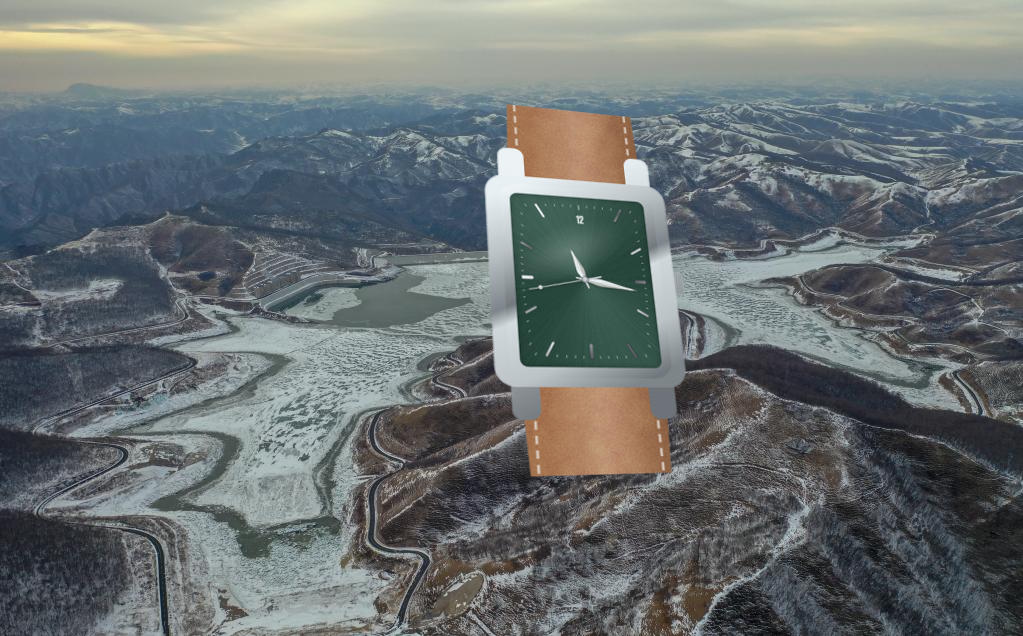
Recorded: 11:16:43
